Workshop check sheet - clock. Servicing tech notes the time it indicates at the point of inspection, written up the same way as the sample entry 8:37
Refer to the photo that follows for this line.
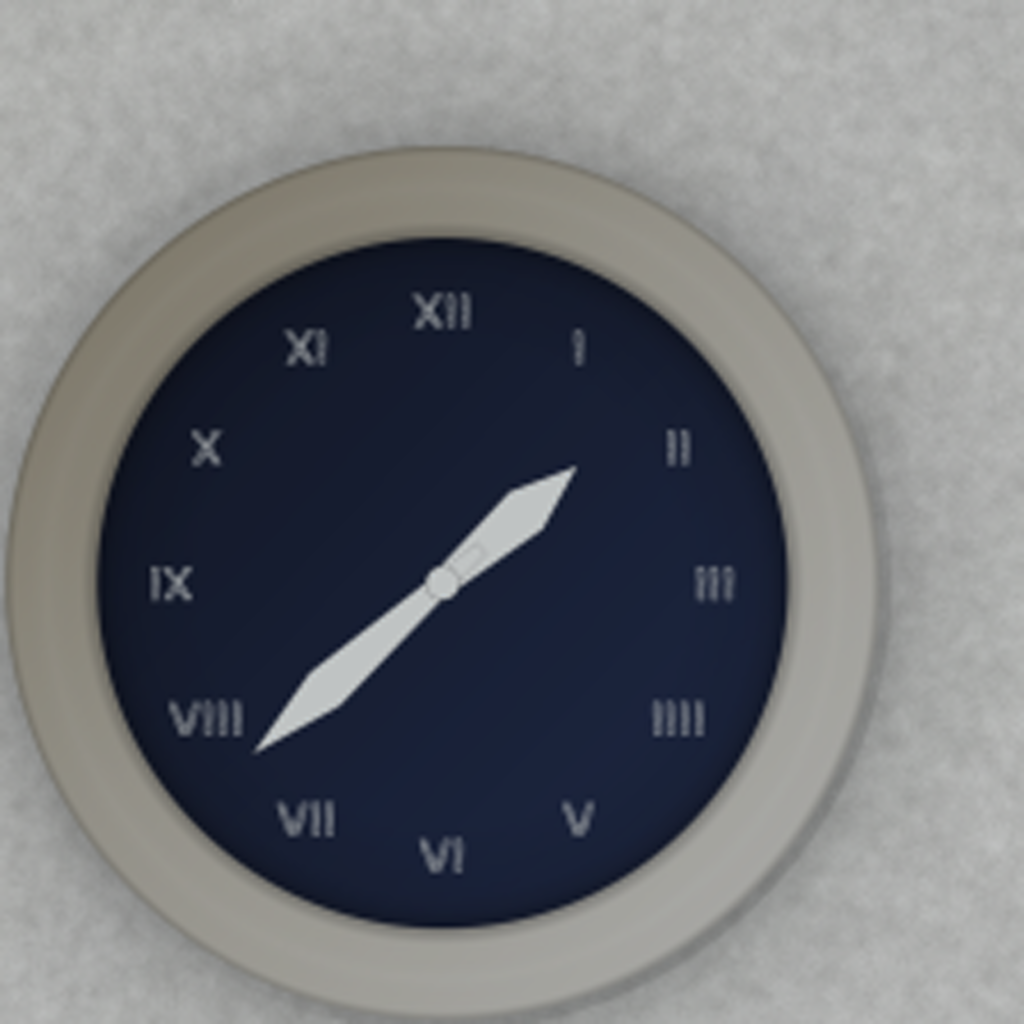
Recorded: 1:38
